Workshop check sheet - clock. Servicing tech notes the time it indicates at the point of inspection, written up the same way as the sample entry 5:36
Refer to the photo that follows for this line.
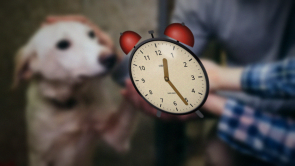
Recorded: 12:26
